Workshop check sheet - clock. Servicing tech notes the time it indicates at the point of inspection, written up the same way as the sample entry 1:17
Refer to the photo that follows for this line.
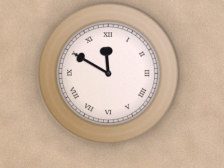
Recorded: 11:50
